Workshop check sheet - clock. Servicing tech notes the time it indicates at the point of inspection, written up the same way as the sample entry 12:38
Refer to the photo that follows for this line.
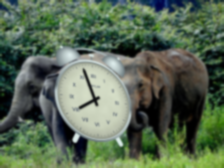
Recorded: 7:57
